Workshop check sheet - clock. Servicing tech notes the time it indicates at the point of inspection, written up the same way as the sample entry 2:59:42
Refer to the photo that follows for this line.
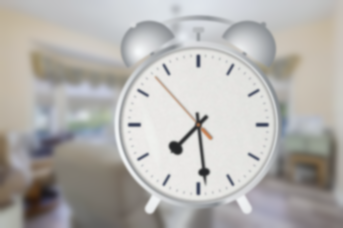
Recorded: 7:28:53
